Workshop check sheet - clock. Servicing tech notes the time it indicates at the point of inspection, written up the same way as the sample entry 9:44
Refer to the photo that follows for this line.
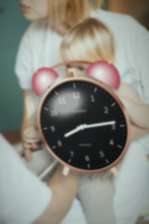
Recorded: 8:14
